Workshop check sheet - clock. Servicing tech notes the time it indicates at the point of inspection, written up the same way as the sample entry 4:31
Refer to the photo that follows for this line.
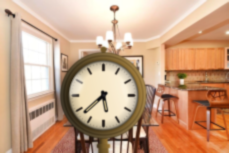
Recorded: 5:38
